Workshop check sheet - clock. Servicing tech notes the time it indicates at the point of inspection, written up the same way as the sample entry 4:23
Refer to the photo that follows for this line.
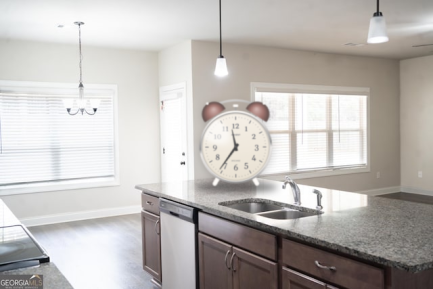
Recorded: 11:36
